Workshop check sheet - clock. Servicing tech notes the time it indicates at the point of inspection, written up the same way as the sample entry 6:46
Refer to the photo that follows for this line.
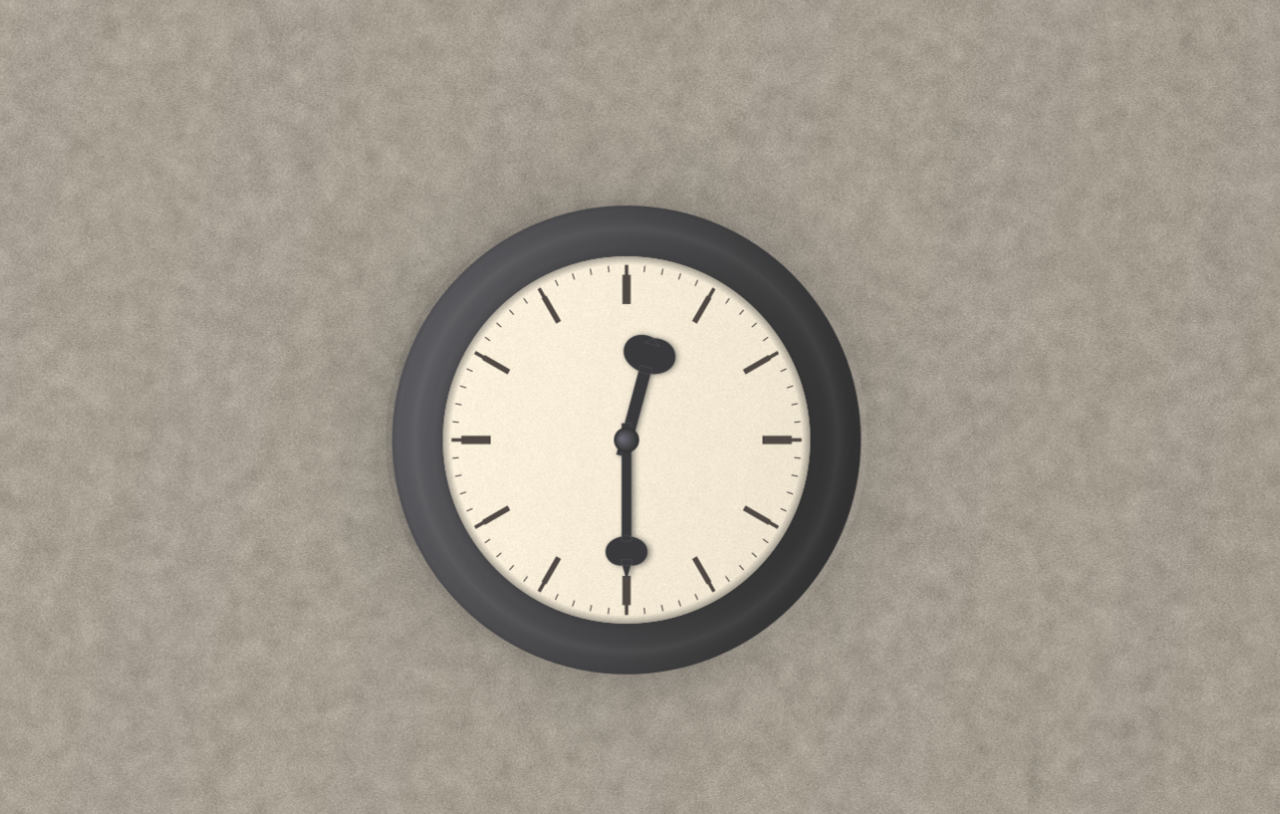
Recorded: 12:30
